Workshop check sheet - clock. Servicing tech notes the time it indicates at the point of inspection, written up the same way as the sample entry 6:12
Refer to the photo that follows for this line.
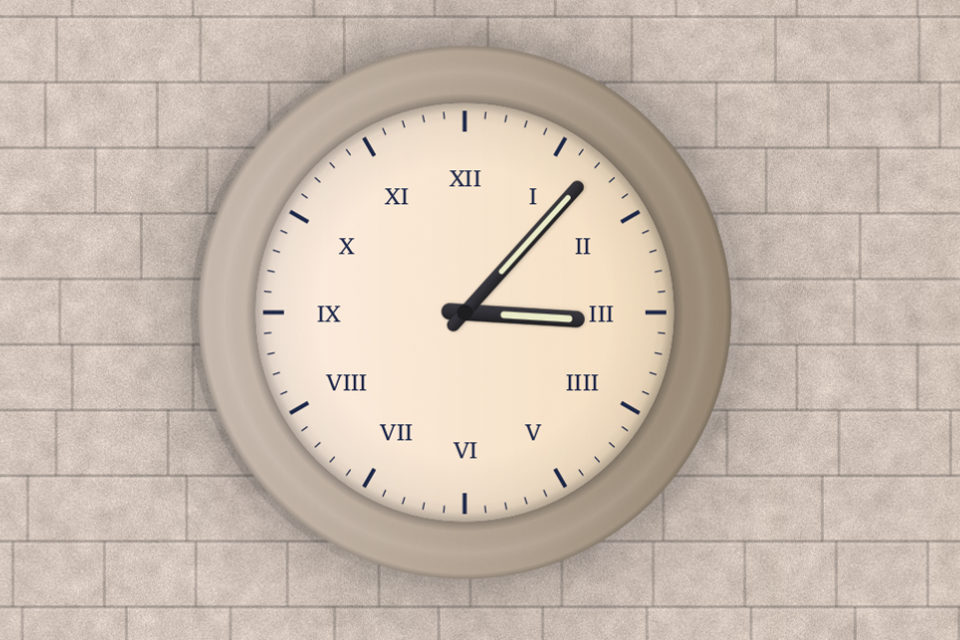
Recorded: 3:07
